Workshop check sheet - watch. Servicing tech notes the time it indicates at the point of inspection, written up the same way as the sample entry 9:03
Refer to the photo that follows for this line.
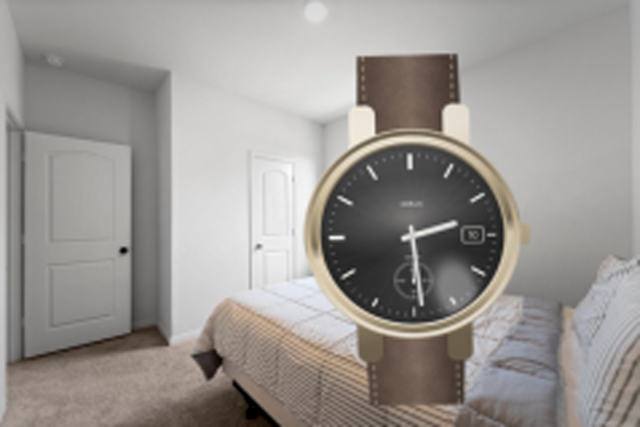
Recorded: 2:29
